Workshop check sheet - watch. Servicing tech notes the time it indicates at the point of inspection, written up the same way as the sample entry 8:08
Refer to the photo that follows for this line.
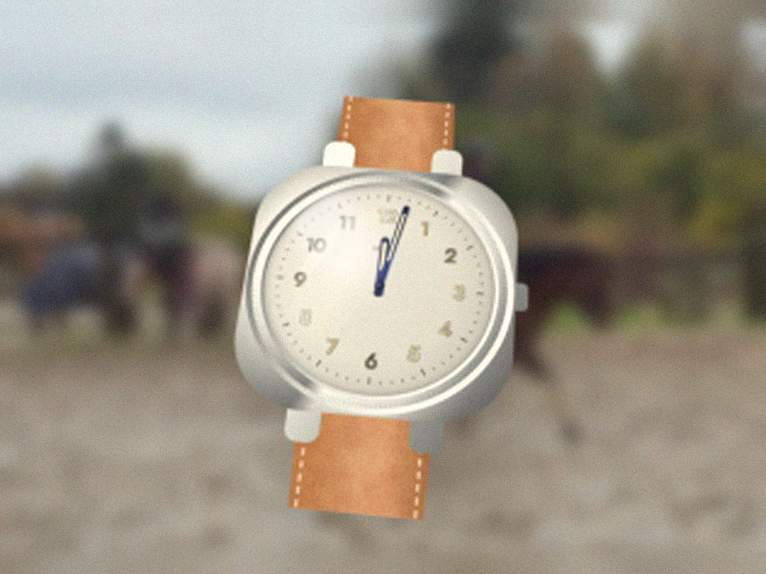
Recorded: 12:02
